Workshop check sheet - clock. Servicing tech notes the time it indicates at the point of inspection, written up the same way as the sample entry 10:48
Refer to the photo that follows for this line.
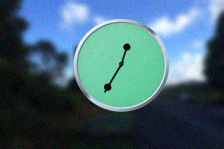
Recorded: 12:35
